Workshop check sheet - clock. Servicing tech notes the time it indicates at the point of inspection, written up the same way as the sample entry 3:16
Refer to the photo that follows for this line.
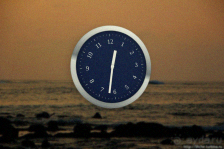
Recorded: 12:32
